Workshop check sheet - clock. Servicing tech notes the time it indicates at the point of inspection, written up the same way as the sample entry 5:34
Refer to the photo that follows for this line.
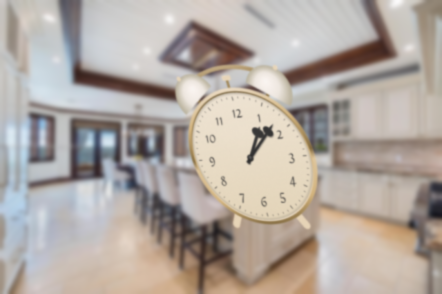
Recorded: 1:08
